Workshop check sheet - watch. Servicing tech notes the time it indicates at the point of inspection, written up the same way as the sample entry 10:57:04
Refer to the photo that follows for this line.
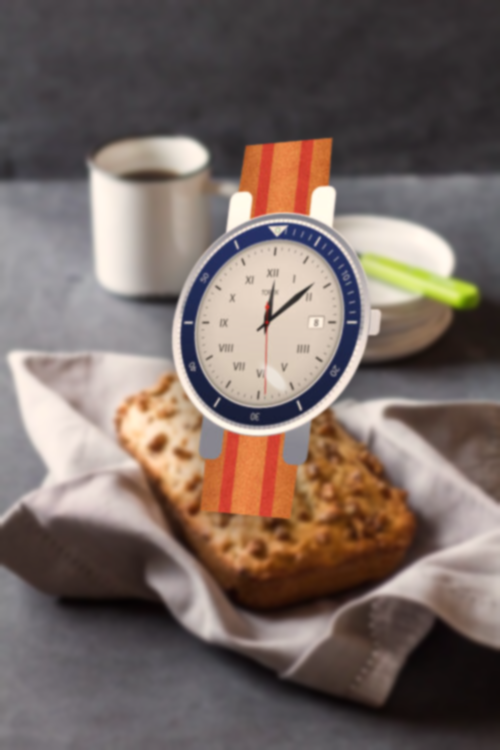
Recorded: 12:08:29
